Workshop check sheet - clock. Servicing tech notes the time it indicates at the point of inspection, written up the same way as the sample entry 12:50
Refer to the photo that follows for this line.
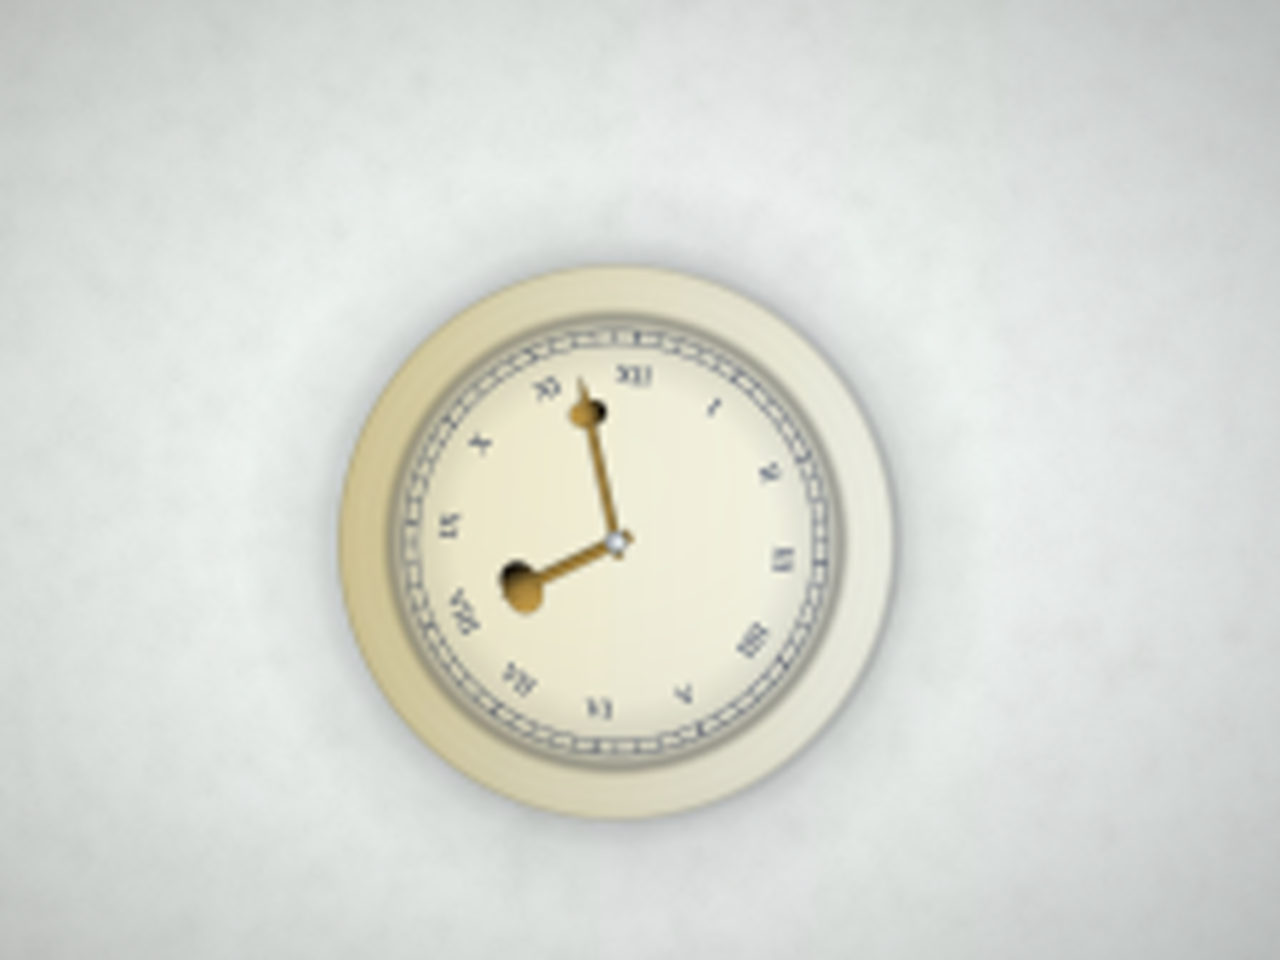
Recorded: 7:57
